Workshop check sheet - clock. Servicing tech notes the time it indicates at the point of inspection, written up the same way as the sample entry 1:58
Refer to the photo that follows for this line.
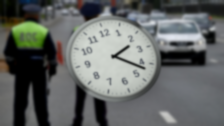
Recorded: 2:22
